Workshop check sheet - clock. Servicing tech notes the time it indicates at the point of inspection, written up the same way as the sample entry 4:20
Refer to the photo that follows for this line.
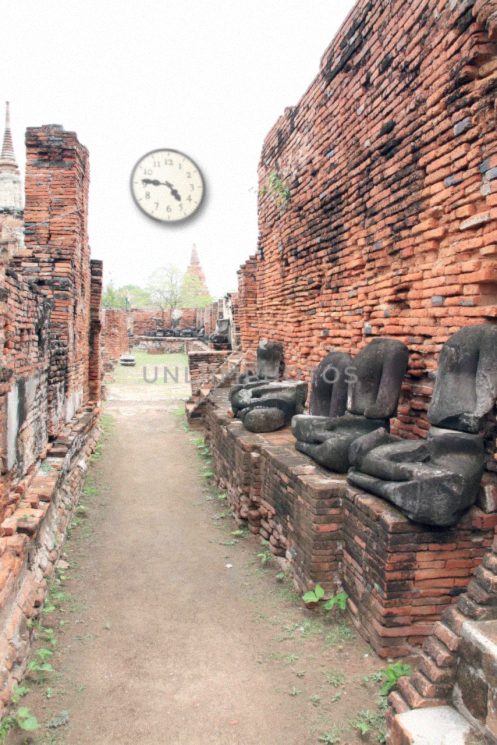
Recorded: 4:46
